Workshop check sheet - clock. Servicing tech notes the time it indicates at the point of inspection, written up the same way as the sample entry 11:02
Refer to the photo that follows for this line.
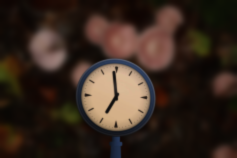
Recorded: 6:59
